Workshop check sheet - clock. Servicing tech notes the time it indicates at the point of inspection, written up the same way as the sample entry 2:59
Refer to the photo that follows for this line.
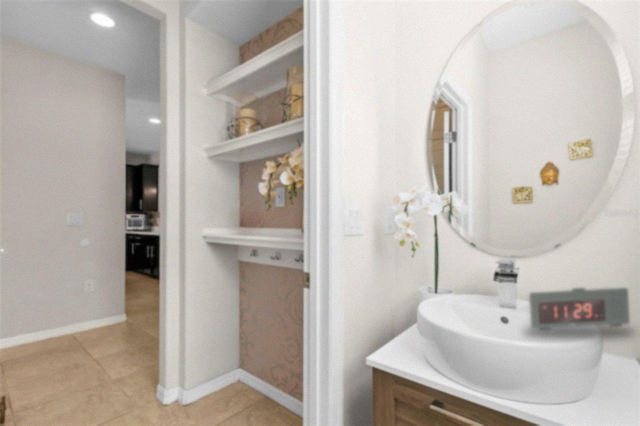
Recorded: 11:29
